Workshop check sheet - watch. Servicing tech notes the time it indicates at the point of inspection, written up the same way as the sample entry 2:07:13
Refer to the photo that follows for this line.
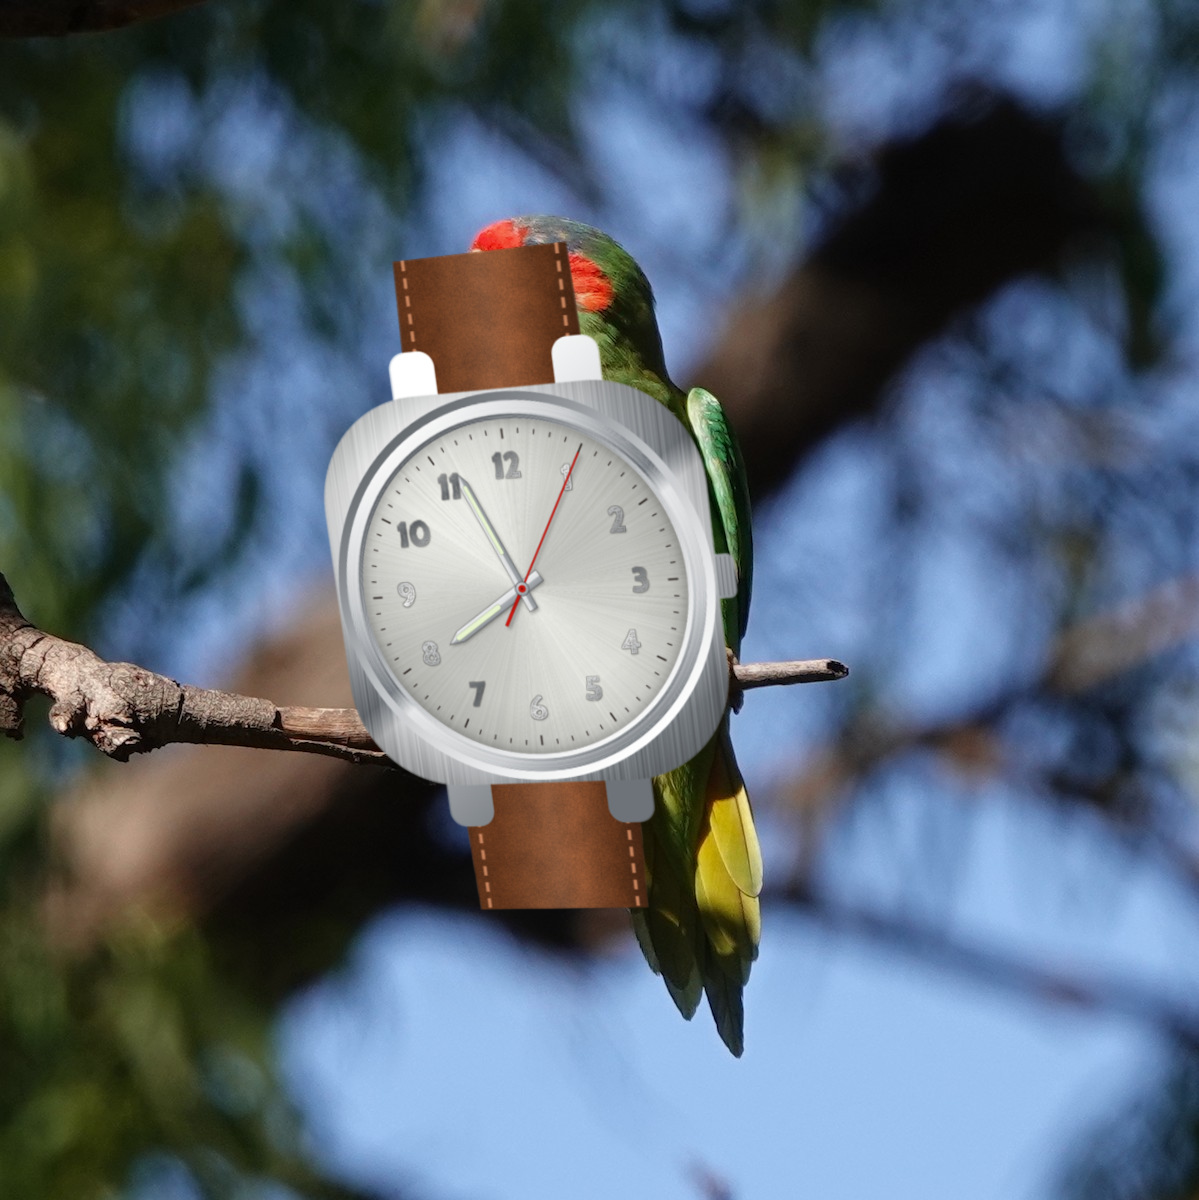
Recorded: 7:56:05
